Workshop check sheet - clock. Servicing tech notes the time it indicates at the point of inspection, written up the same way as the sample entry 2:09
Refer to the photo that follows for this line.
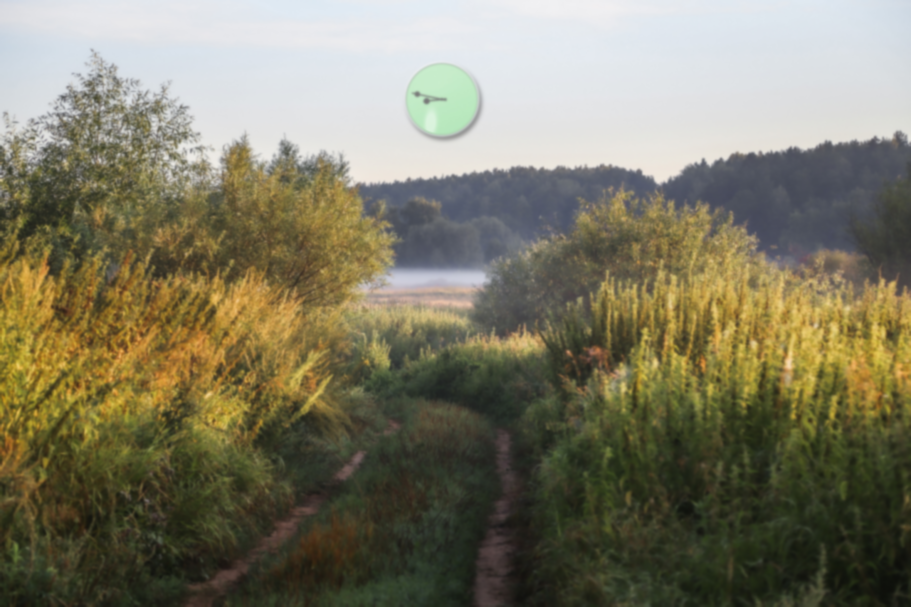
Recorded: 8:47
